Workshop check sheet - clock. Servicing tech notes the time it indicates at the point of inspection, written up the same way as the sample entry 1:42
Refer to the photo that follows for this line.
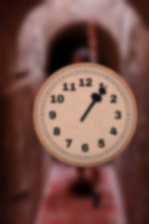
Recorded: 1:06
